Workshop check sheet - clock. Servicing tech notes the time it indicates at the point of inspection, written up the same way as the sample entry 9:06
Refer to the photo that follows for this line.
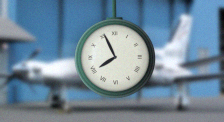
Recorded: 7:56
